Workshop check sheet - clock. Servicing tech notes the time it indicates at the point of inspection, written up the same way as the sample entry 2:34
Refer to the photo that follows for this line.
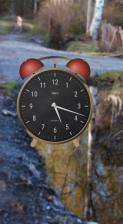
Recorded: 5:18
